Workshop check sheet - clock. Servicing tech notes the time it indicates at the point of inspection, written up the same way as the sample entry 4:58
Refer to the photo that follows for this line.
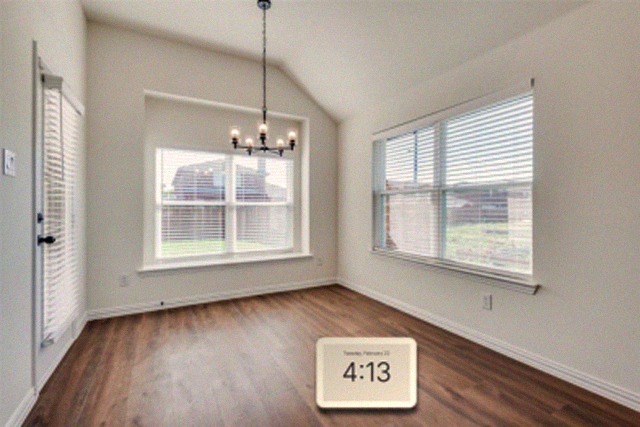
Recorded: 4:13
